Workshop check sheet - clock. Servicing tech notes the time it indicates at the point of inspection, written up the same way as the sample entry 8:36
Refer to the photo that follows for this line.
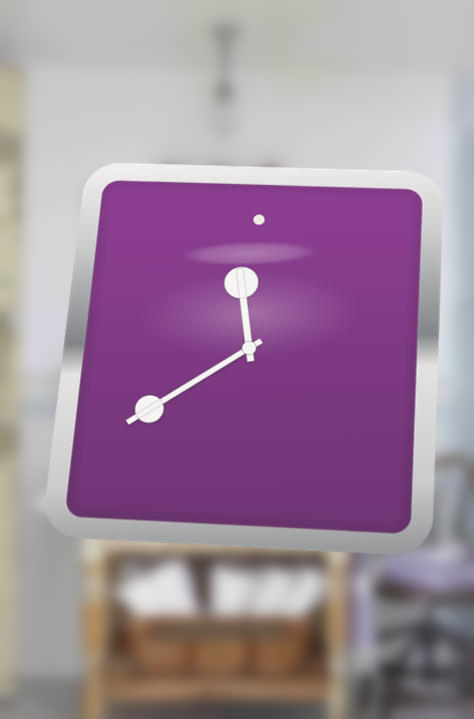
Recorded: 11:39
